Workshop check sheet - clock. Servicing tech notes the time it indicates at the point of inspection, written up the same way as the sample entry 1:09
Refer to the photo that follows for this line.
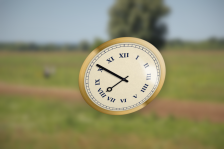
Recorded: 7:51
